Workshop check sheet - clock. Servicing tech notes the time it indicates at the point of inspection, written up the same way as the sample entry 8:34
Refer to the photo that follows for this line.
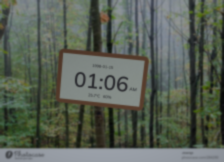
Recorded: 1:06
